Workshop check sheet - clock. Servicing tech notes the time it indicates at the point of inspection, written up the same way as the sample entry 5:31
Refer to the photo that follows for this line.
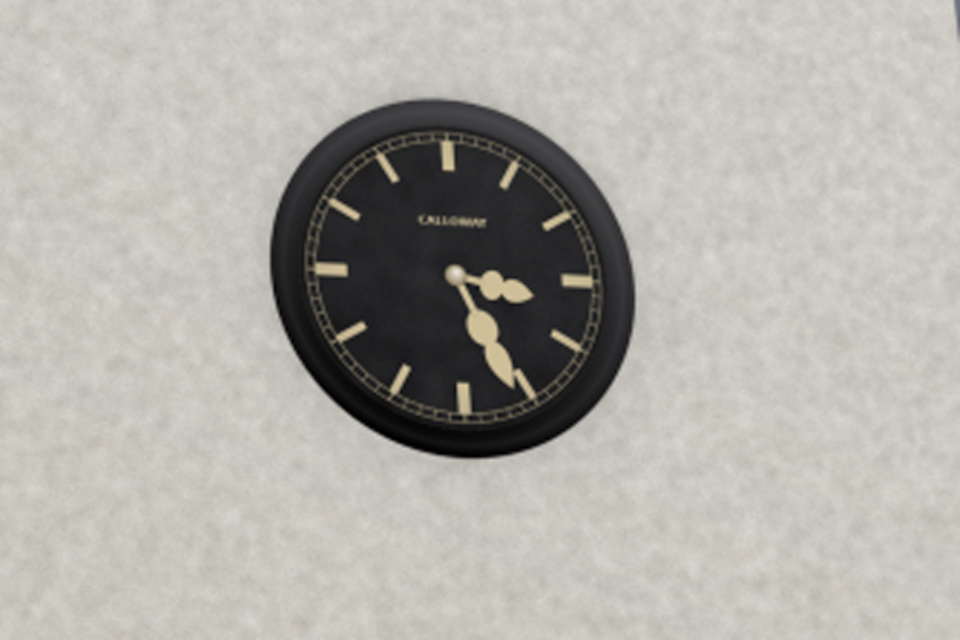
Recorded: 3:26
